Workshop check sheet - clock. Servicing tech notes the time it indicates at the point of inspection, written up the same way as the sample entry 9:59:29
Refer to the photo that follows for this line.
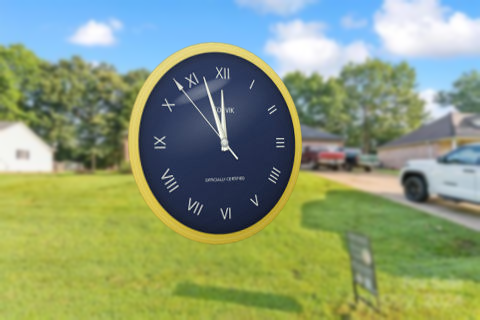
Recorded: 11:56:53
